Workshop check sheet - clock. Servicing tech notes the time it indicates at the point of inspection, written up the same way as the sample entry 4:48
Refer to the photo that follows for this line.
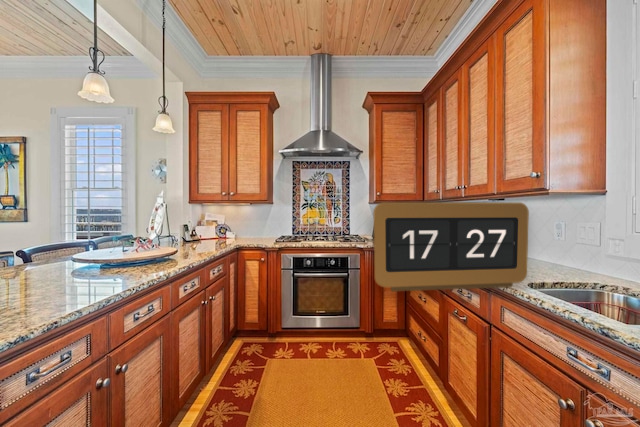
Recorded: 17:27
